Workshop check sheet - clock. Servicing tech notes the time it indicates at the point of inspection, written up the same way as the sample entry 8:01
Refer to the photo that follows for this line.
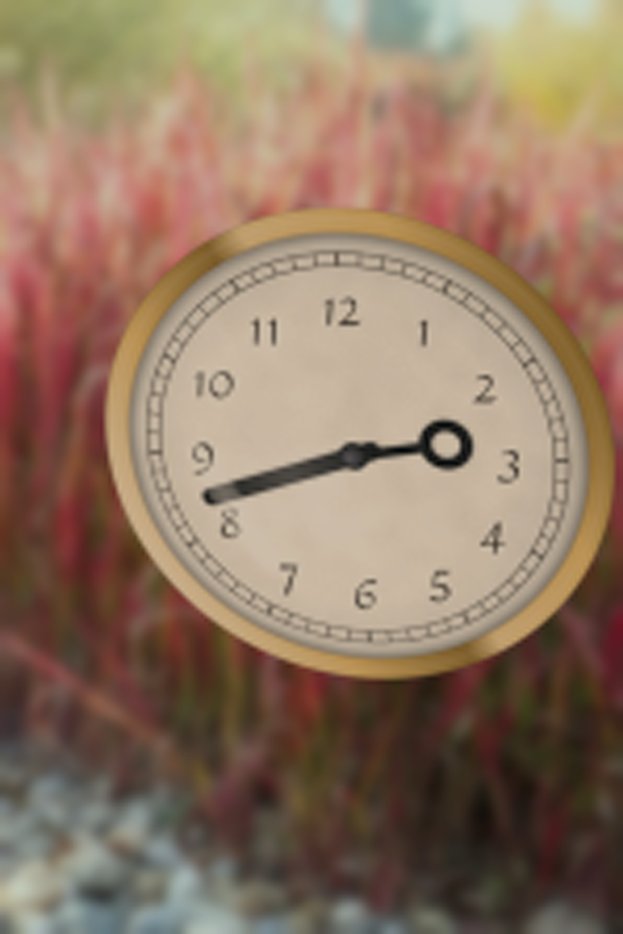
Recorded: 2:42
